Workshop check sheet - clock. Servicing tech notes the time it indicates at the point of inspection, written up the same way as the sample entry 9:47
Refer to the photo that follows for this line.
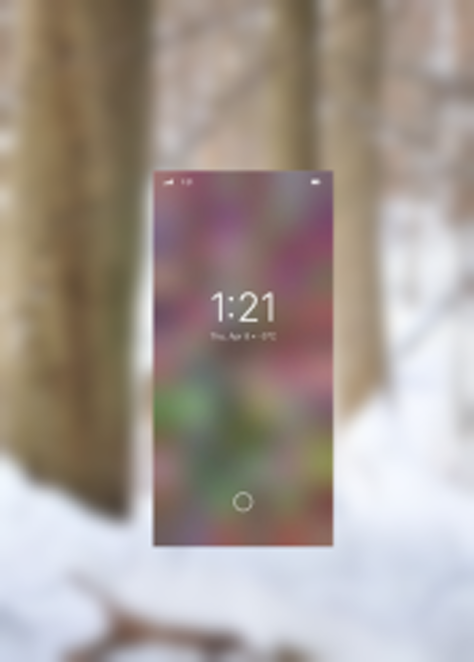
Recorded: 1:21
